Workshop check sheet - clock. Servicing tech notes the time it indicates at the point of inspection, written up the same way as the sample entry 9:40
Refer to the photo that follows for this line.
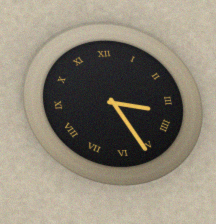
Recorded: 3:26
